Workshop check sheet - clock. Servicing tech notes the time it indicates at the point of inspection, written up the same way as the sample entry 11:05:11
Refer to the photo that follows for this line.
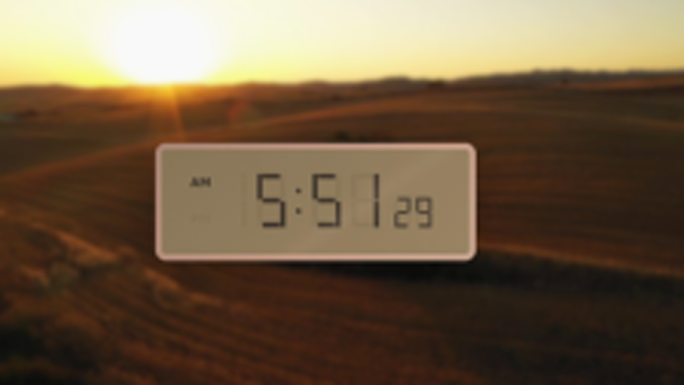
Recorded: 5:51:29
